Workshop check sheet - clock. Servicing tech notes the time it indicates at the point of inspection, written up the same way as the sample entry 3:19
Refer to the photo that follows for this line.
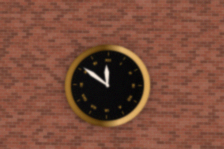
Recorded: 11:51
